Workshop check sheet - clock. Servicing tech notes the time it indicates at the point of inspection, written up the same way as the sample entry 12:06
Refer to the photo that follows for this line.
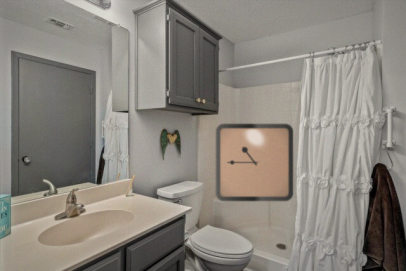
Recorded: 10:45
